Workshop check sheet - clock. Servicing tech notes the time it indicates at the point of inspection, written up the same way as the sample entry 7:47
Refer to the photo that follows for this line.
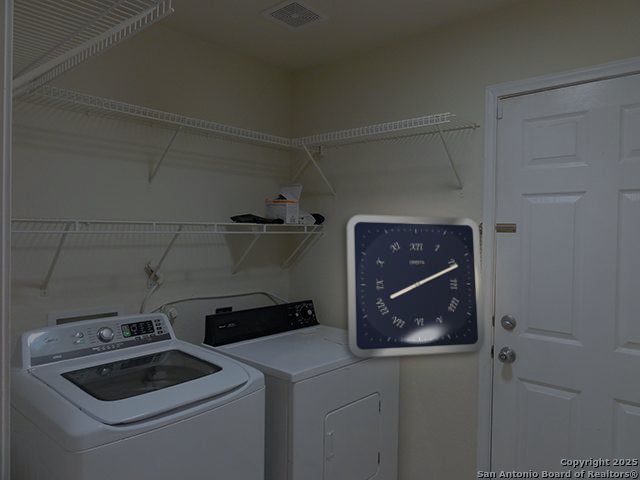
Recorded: 8:11
